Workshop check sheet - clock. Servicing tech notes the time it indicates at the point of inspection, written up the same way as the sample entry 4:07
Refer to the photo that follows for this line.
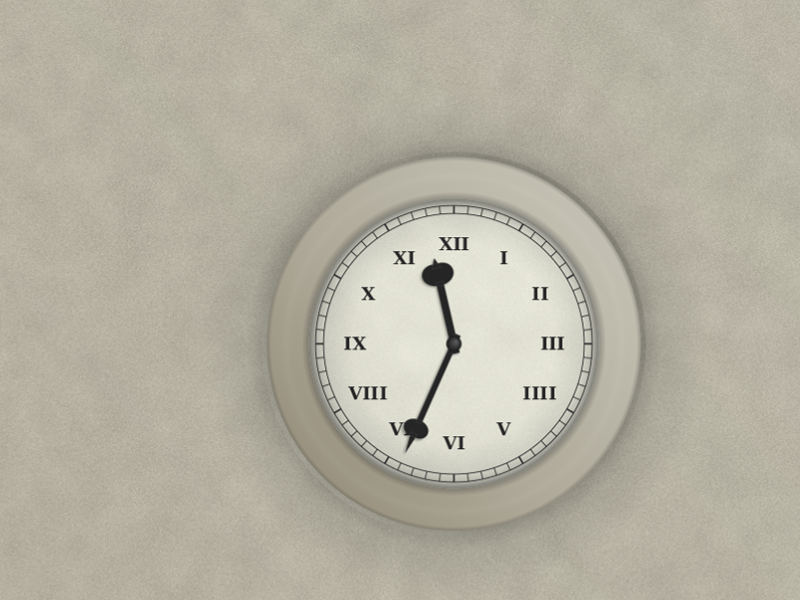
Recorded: 11:34
